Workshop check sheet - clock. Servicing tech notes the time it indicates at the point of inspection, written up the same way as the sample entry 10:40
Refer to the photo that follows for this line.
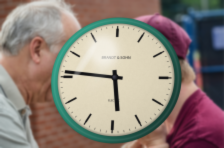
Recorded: 5:46
